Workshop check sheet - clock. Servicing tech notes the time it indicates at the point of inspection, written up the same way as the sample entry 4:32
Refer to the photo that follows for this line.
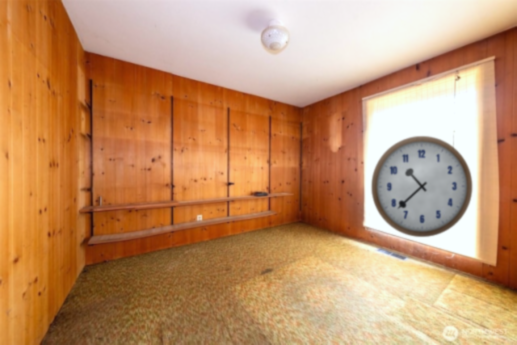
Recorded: 10:38
